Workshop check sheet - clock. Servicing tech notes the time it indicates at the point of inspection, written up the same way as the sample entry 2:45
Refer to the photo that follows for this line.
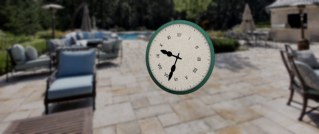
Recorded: 9:33
